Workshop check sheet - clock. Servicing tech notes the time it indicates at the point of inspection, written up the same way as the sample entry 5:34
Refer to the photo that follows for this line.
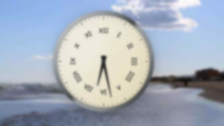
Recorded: 6:28
